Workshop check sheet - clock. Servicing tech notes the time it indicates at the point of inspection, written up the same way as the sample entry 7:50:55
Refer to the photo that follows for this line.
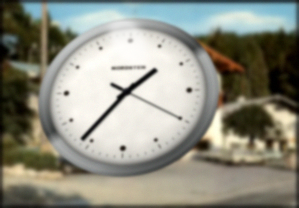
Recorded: 1:36:20
